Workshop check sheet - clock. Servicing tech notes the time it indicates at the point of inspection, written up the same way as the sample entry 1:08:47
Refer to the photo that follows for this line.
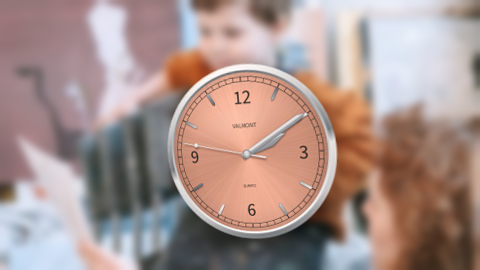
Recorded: 2:09:47
